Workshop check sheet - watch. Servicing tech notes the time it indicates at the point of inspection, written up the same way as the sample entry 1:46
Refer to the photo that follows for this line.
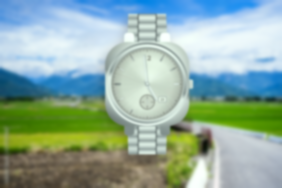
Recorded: 4:59
